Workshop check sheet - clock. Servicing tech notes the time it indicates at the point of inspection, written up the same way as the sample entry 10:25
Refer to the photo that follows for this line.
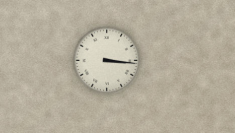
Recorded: 3:16
